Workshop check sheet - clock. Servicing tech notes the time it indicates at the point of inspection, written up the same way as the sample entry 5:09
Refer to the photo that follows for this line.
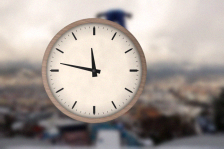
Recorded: 11:47
